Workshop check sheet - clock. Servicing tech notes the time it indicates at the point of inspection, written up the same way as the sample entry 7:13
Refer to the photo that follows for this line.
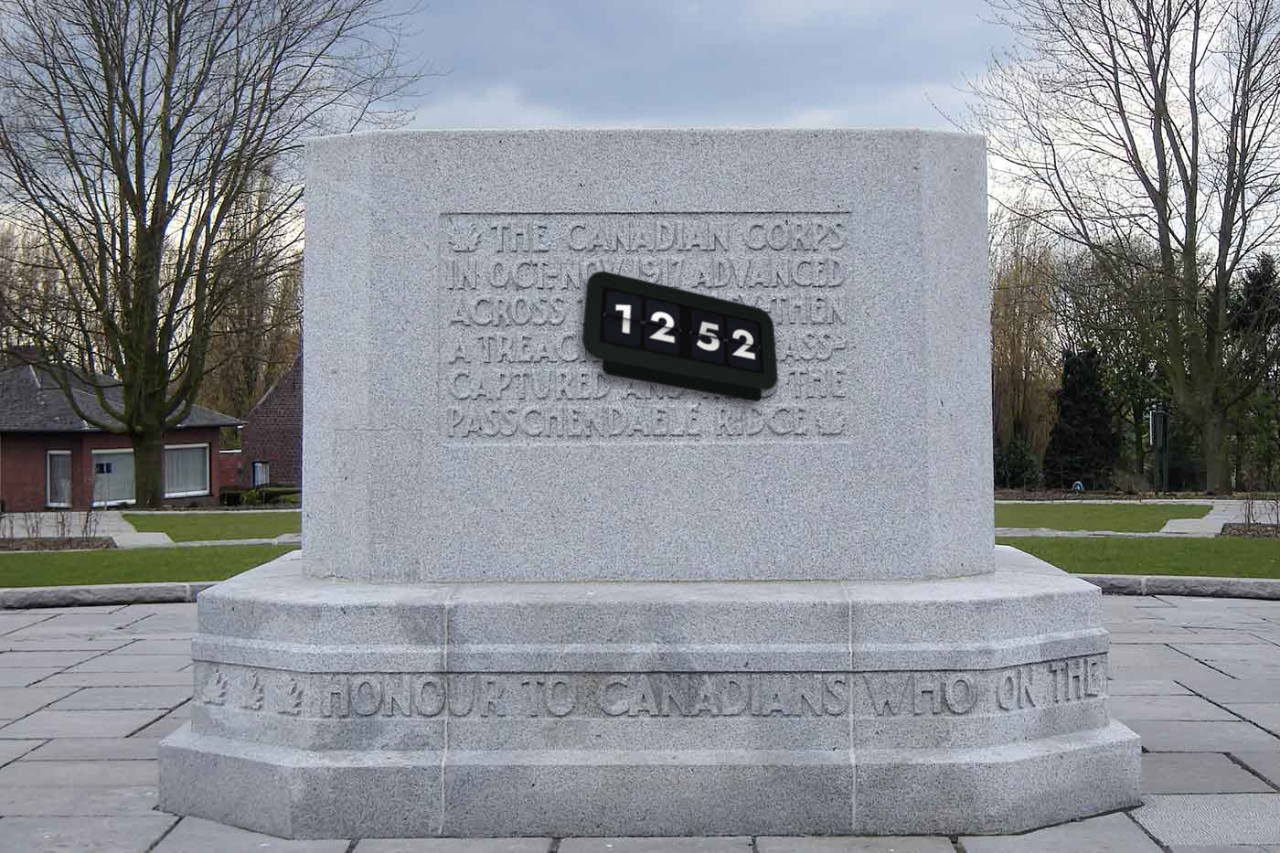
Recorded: 12:52
